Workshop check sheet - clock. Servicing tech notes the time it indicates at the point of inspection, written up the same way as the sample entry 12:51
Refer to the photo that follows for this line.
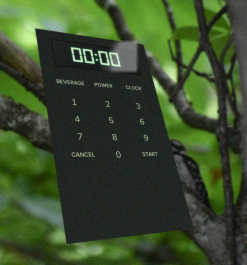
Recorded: 0:00
